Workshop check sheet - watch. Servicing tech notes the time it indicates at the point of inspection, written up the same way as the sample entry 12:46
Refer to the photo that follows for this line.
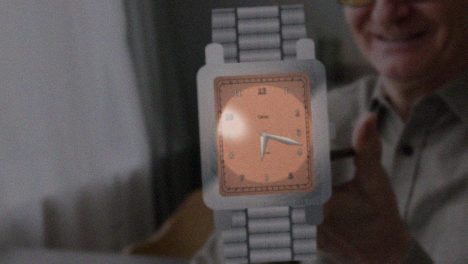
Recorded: 6:18
